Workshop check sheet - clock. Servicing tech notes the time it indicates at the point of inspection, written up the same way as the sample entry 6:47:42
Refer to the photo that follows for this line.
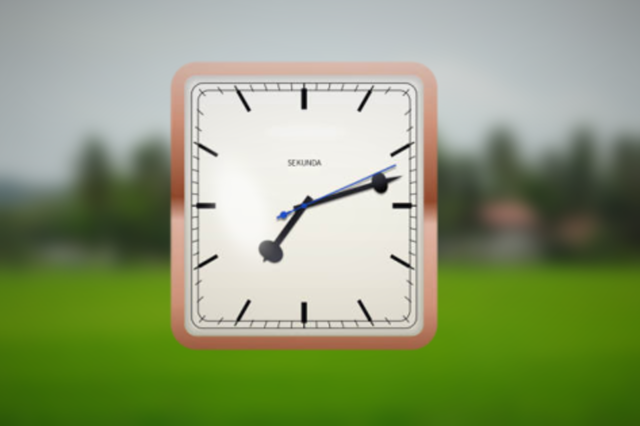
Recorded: 7:12:11
